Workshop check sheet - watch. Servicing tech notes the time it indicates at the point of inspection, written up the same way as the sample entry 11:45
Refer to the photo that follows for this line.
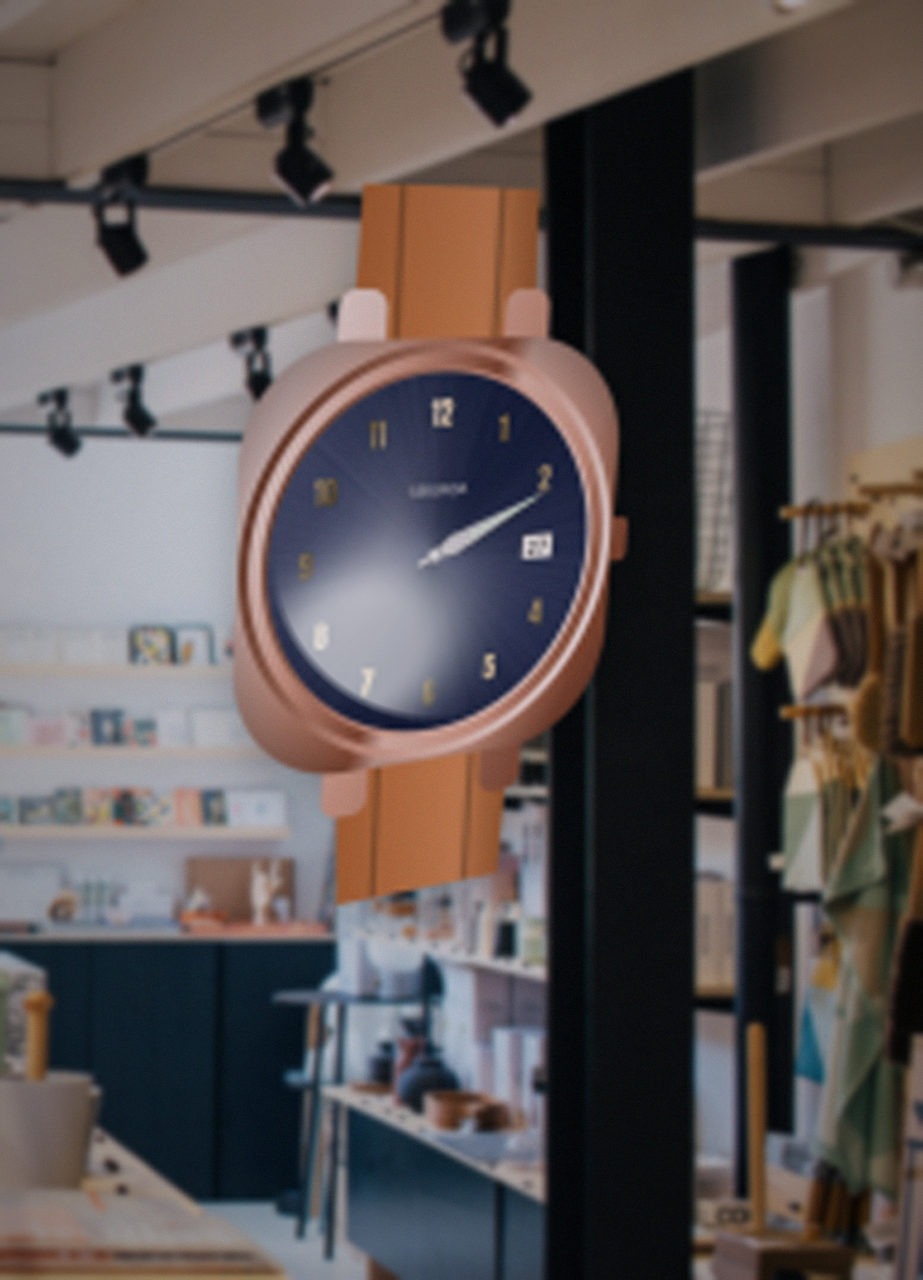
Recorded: 2:11
